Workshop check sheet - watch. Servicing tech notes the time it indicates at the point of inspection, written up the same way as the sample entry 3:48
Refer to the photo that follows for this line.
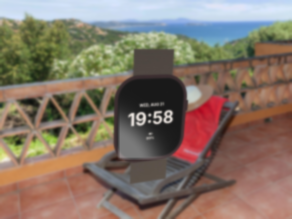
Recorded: 19:58
